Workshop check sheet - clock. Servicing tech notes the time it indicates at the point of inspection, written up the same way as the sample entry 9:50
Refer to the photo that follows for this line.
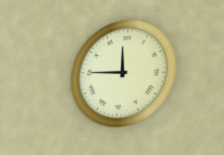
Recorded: 11:45
